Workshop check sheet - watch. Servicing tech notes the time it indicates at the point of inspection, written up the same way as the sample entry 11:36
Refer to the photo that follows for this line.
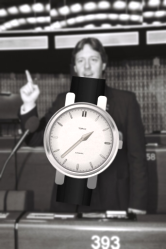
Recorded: 1:37
